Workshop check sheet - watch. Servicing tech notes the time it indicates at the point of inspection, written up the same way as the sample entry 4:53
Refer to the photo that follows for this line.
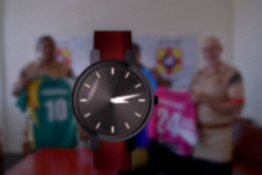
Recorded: 3:13
